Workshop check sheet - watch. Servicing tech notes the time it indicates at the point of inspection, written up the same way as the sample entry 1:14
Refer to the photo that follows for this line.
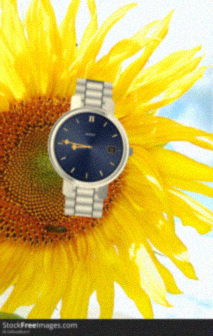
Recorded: 8:46
